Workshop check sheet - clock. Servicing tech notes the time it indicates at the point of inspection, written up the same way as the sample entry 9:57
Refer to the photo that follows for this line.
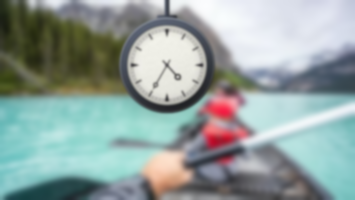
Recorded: 4:35
